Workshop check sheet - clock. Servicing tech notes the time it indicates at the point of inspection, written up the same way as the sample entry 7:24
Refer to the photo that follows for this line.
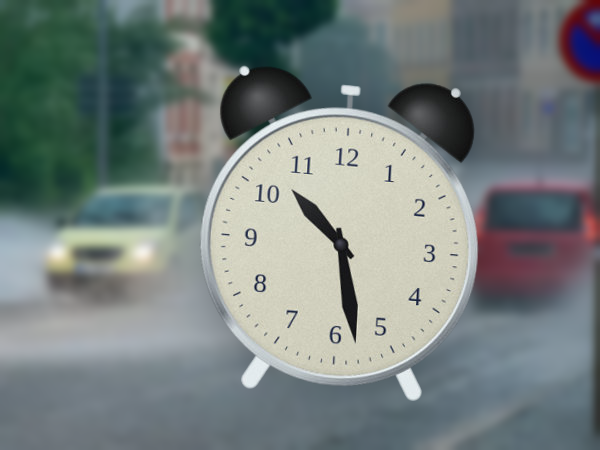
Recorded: 10:28
